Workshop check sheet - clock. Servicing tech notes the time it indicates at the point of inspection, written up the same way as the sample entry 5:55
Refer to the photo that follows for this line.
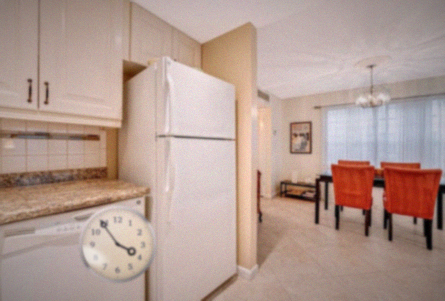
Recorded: 3:54
